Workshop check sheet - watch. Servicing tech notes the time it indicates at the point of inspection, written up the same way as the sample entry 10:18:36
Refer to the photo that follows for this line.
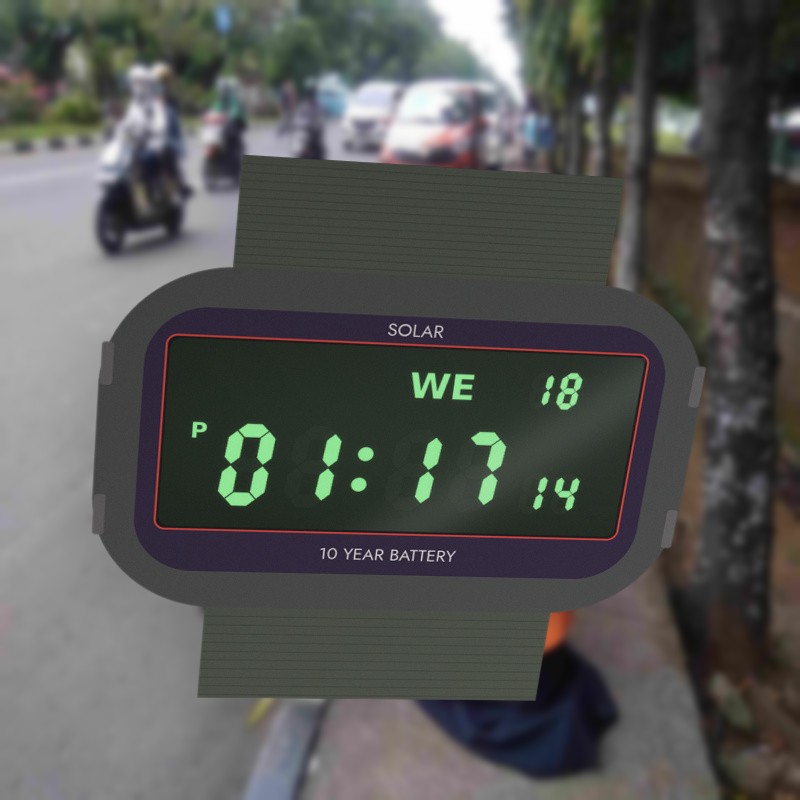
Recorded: 1:17:14
